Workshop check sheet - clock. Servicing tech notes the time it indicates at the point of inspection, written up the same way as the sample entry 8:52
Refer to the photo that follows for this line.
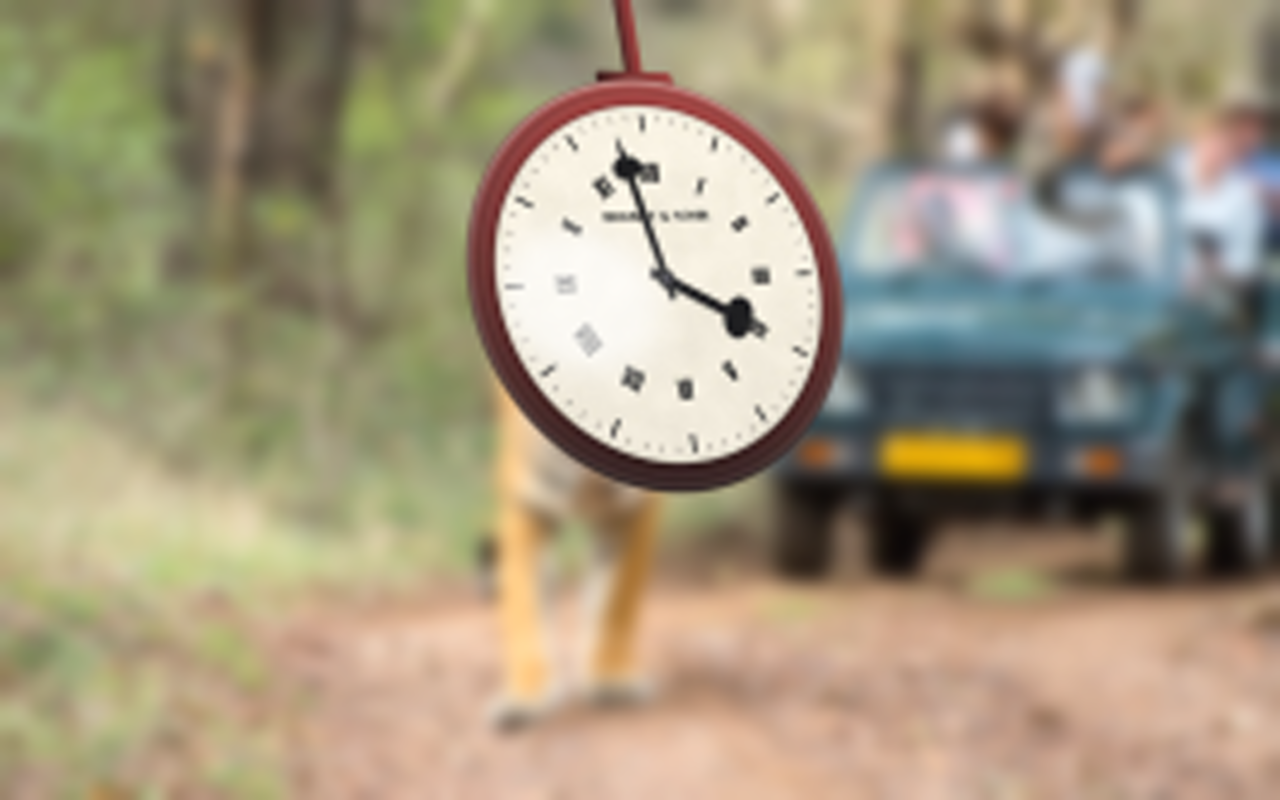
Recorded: 3:58
